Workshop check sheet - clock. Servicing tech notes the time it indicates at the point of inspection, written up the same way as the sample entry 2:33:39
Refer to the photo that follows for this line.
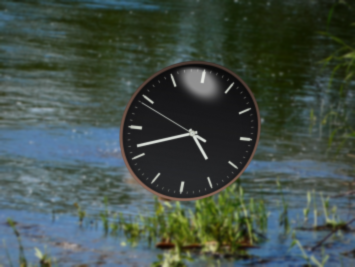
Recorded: 4:41:49
